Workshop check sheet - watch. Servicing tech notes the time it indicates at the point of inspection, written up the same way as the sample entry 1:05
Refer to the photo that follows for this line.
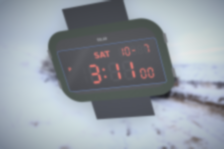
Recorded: 3:11
